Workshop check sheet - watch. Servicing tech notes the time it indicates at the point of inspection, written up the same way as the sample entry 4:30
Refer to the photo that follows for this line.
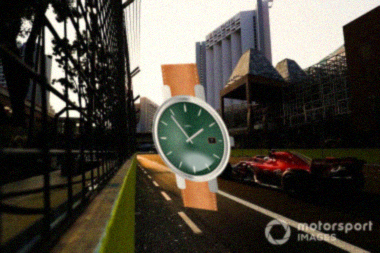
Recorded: 1:54
